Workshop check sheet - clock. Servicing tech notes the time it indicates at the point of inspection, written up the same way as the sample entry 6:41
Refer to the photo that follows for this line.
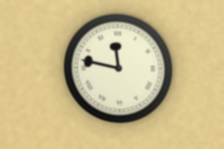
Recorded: 11:47
